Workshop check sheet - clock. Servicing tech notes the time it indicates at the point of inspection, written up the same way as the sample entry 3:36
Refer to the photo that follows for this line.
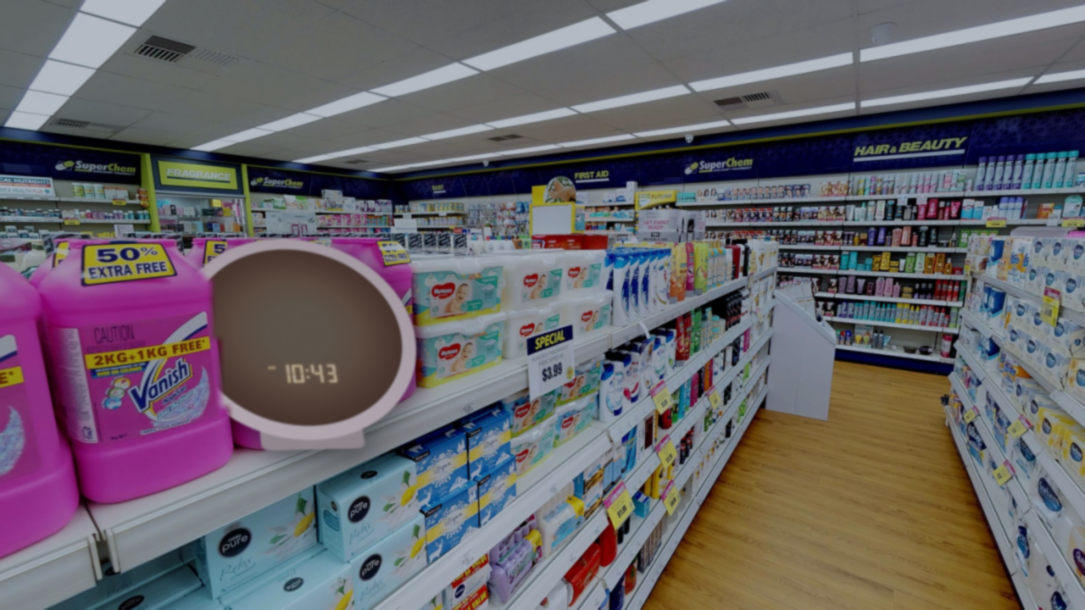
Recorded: 10:43
